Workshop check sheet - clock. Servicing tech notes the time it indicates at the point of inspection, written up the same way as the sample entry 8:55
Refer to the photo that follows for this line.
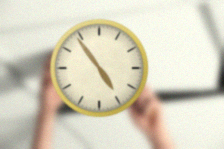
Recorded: 4:54
